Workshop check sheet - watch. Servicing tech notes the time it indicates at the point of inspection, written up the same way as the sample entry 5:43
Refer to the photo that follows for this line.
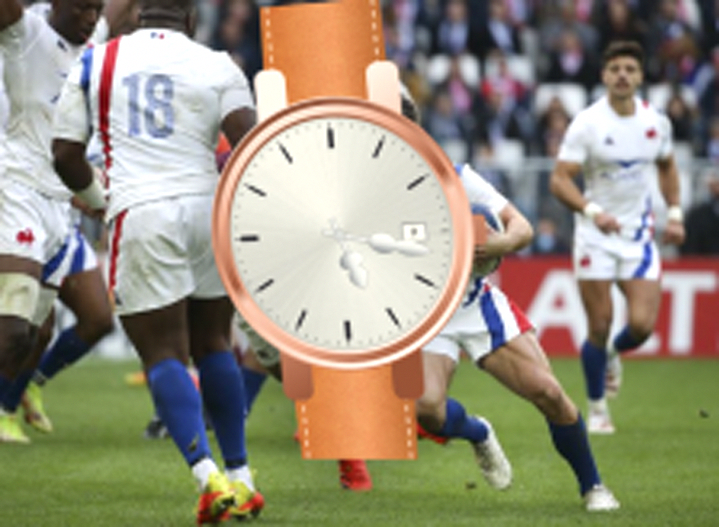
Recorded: 5:17
